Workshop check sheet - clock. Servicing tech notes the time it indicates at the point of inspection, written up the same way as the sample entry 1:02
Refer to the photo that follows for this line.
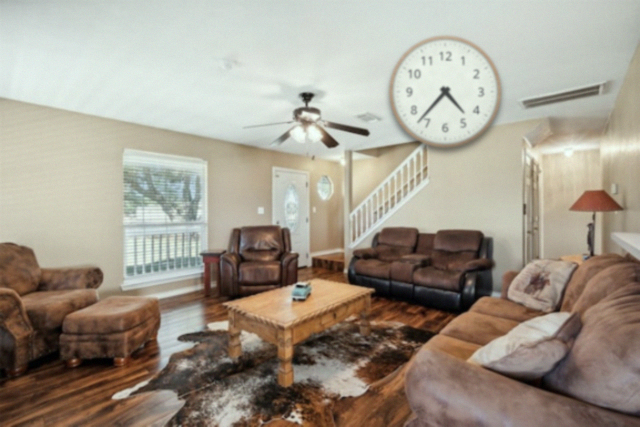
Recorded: 4:37
